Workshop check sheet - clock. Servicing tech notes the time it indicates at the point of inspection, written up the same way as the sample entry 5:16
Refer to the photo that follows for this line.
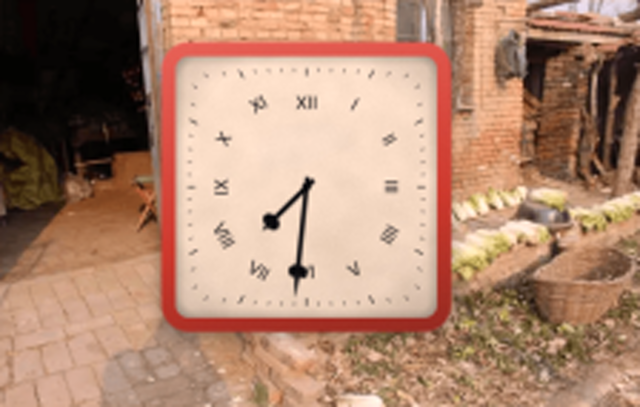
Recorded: 7:31
